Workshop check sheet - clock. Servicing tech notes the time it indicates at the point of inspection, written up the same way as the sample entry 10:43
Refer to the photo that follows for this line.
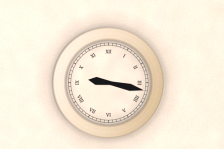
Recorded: 9:17
